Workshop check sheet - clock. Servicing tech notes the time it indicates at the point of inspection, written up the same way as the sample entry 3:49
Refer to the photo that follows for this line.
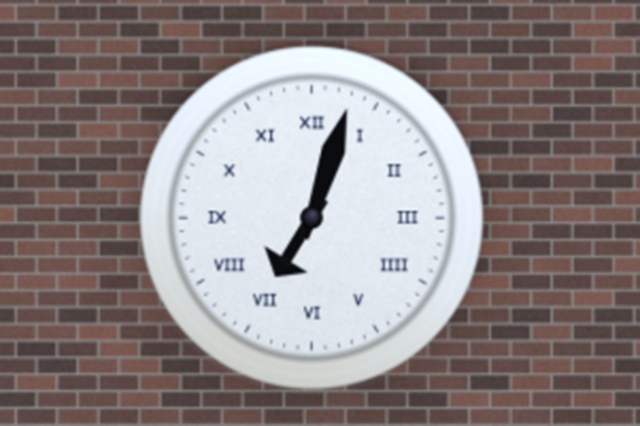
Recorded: 7:03
